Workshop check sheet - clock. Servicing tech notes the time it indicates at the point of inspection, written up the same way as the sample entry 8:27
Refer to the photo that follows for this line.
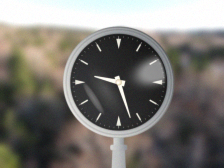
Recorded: 9:27
